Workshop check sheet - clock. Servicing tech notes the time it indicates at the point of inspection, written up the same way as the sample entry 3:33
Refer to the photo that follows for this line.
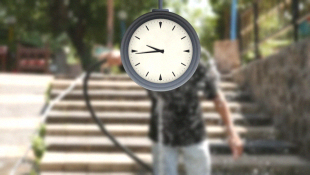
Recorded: 9:44
